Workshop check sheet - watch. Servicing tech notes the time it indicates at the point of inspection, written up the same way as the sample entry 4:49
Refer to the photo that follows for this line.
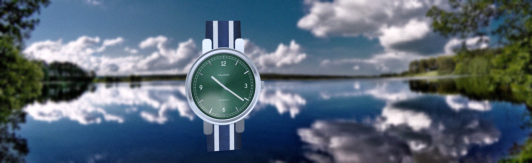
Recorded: 10:21
